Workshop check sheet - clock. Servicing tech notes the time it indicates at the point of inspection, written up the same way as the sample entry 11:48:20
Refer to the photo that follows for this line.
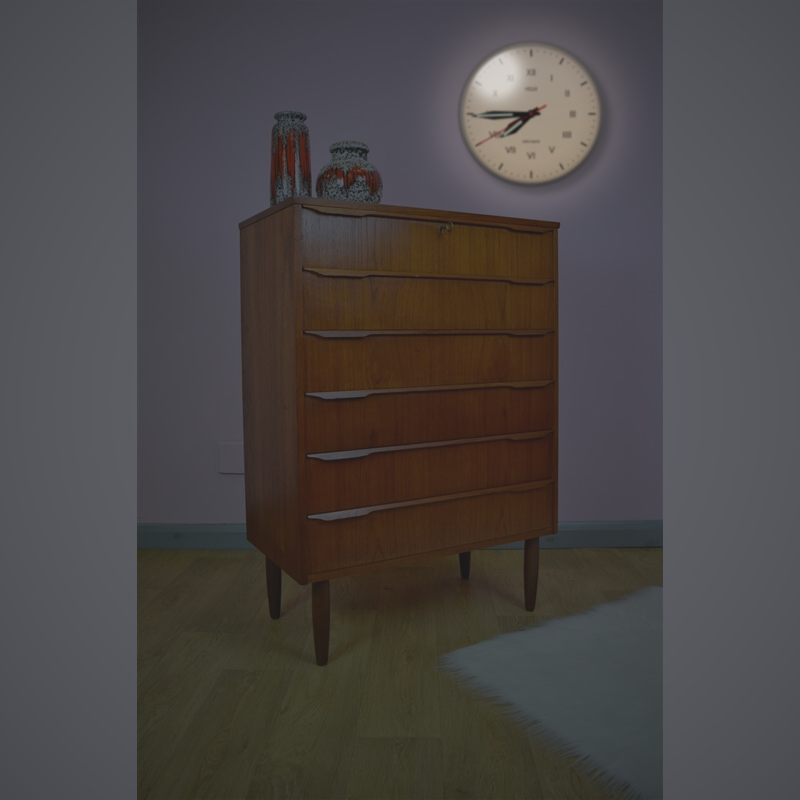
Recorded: 7:44:40
